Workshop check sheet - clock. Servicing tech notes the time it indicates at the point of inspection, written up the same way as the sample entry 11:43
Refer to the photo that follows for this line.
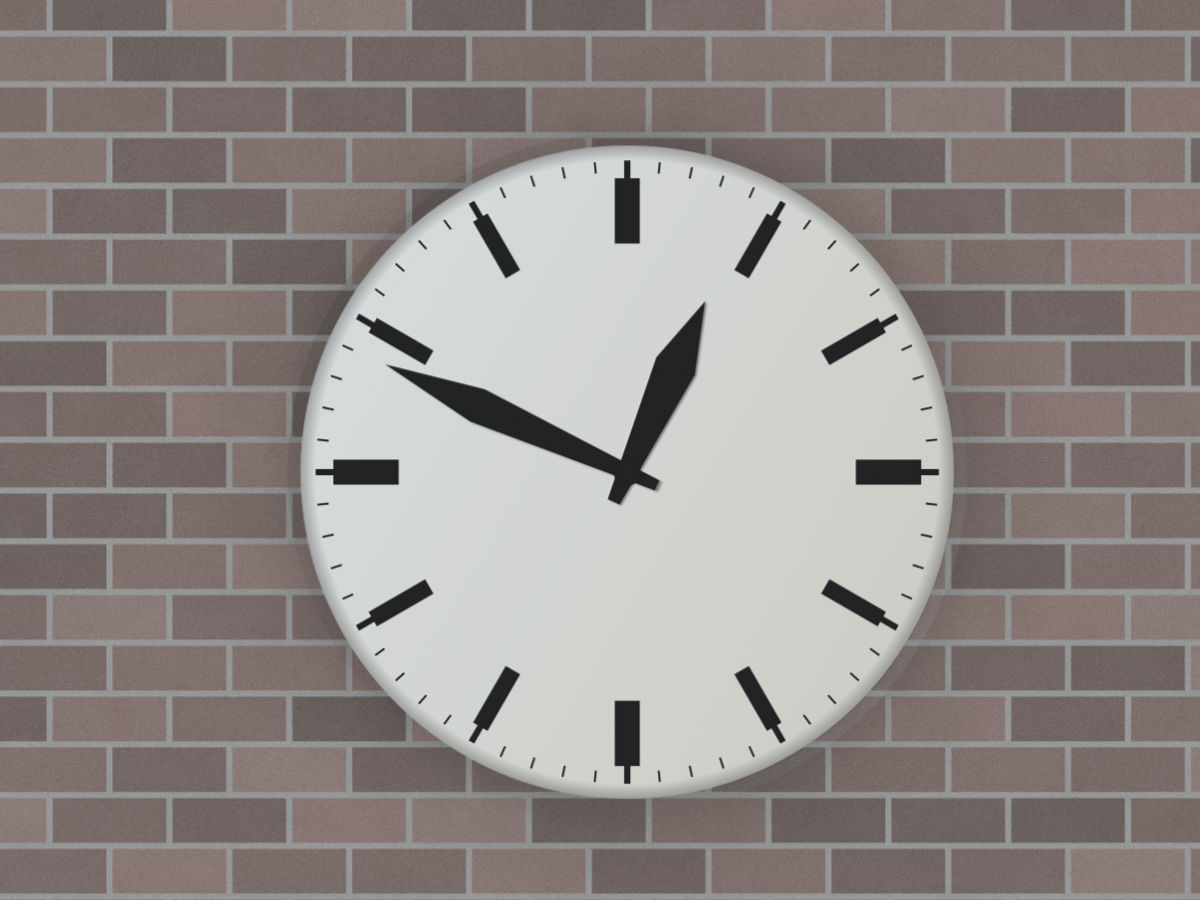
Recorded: 12:49
